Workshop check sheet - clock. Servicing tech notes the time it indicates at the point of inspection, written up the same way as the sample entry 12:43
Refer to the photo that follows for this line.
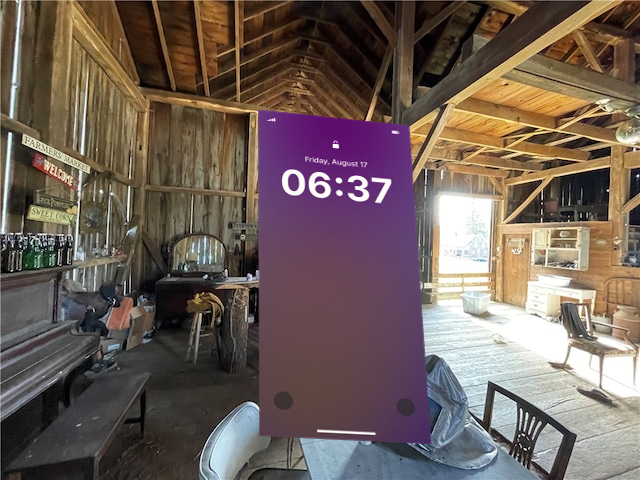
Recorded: 6:37
